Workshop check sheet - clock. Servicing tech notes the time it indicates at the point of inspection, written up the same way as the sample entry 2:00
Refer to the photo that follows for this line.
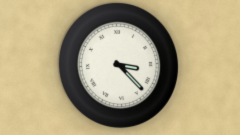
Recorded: 3:23
